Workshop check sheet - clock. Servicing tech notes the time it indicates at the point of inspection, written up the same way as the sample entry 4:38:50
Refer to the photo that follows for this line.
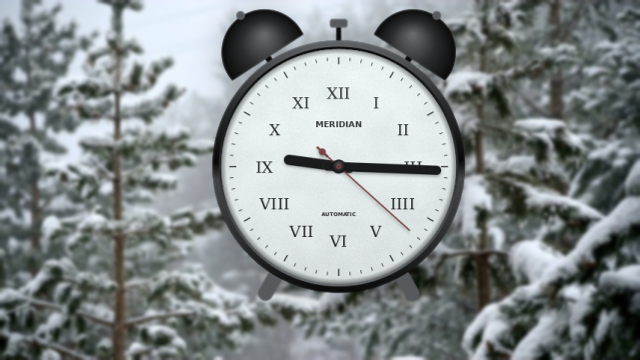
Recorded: 9:15:22
